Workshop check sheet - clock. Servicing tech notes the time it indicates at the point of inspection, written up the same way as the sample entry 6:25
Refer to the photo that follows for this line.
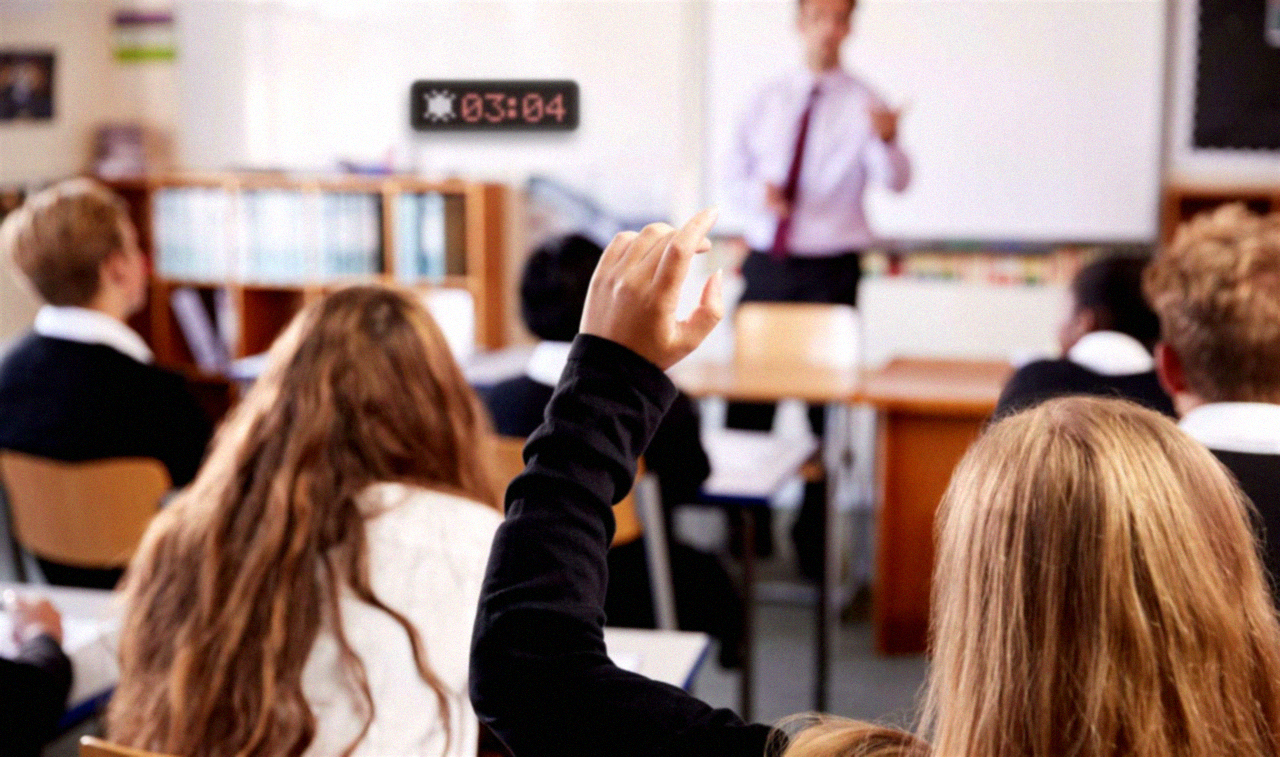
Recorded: 3:04
